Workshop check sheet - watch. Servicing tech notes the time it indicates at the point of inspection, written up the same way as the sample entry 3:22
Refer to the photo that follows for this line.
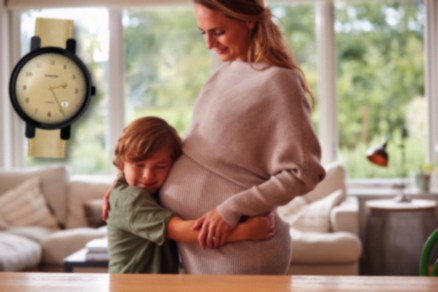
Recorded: 2:25
